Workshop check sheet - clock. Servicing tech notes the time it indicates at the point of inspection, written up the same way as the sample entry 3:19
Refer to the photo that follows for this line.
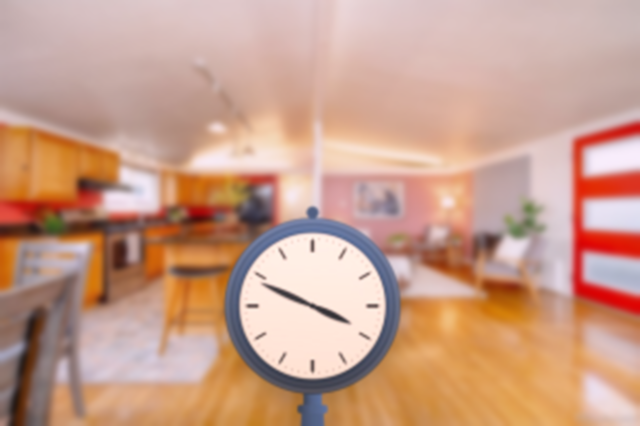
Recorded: 3:49
